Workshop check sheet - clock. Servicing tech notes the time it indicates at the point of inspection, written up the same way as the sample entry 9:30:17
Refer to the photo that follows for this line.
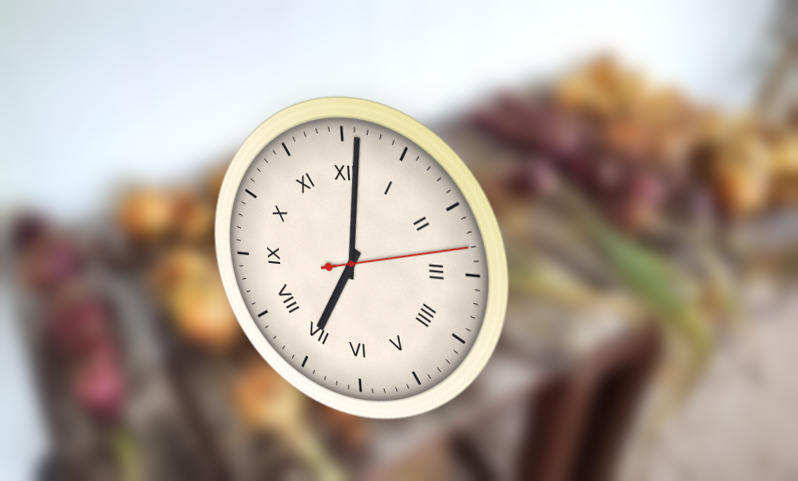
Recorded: 7:01:13
